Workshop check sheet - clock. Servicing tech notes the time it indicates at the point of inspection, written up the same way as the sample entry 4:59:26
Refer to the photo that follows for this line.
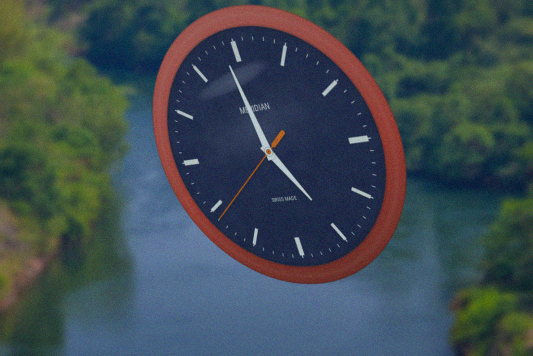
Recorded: 4:58:39
